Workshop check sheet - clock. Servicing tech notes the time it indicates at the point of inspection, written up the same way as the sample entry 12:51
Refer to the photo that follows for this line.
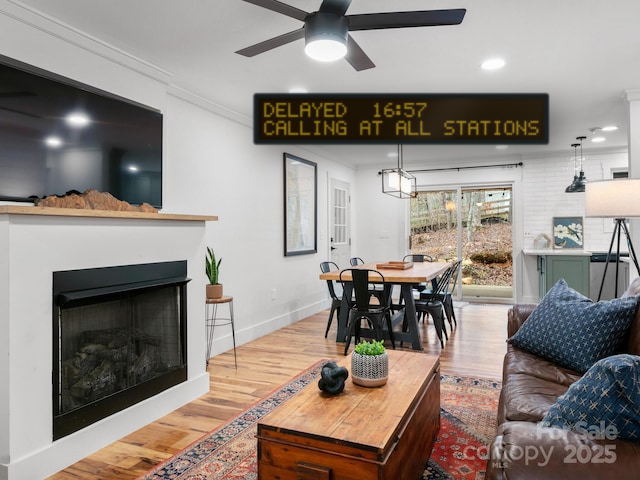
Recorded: 16:57
